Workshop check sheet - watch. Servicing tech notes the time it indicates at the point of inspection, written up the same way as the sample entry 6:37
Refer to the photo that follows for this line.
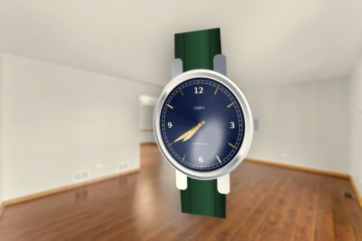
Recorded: 7:40
